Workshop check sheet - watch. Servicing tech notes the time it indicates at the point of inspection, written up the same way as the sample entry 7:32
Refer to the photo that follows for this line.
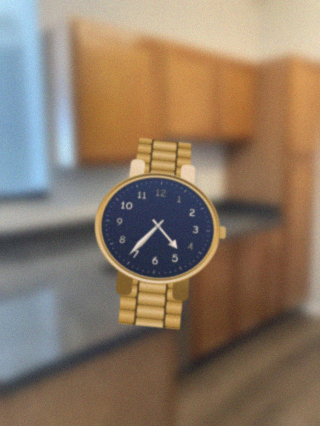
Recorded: 4:36
